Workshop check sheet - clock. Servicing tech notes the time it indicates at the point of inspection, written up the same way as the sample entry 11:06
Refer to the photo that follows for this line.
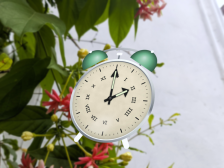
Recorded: 2:00
